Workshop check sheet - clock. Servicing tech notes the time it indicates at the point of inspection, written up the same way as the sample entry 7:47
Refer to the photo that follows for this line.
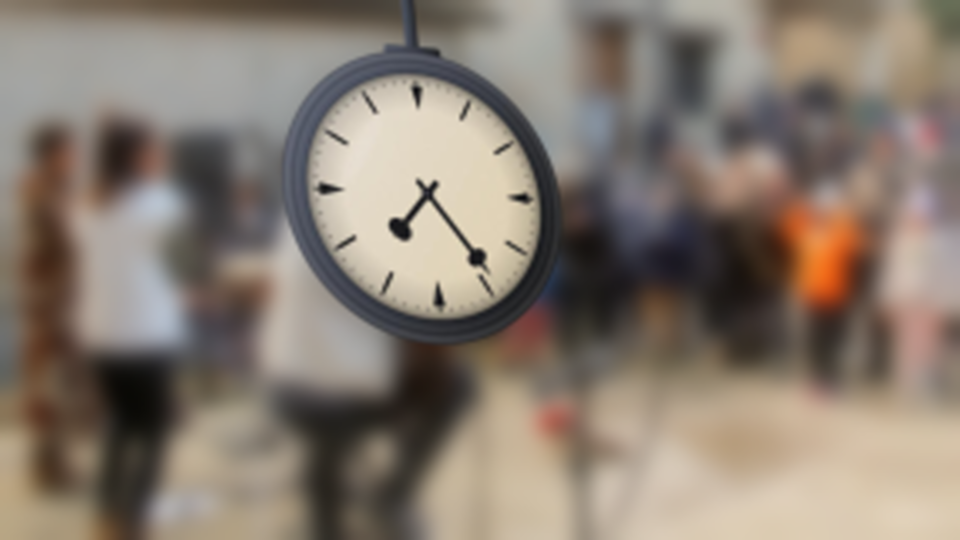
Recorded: 7:24
